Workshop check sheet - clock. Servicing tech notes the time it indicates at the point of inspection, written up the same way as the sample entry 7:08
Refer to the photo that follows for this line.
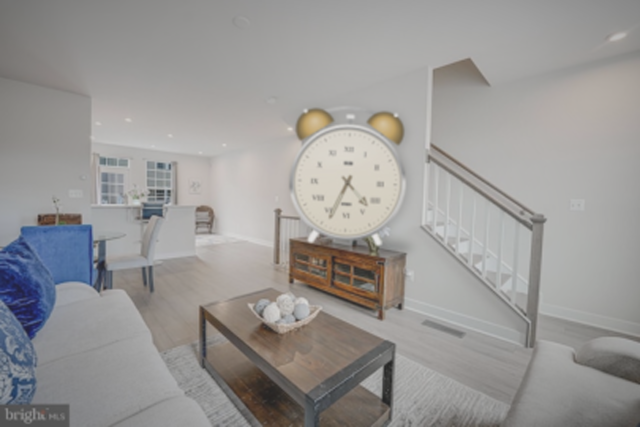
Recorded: 4:34
